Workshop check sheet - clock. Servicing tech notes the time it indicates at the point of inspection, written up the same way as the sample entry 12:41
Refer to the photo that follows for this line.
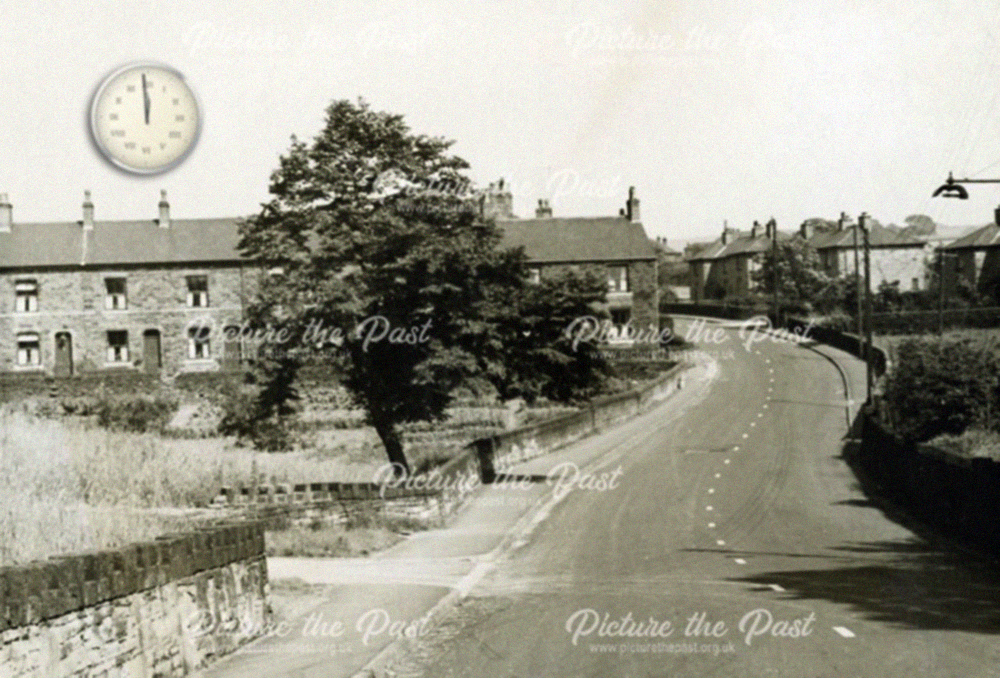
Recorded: 11:59
